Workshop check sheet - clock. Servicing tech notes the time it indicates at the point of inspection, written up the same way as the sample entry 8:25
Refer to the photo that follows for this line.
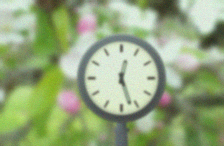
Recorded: 12:27
